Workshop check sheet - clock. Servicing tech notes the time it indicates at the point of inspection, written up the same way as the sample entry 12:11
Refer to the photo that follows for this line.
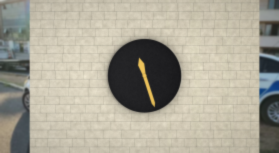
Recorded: 11:27
